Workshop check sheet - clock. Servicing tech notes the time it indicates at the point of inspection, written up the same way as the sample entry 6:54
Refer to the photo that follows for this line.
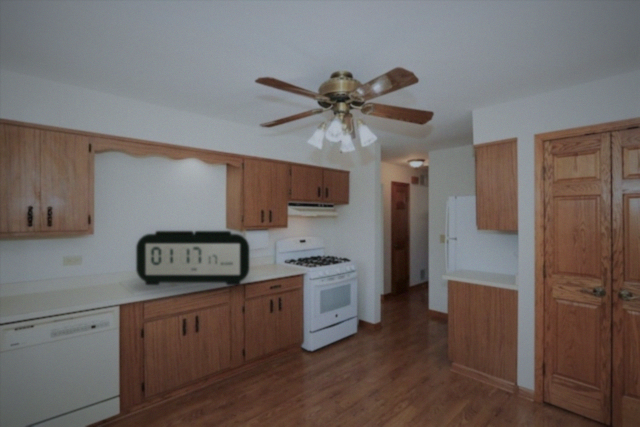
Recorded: 1:17
